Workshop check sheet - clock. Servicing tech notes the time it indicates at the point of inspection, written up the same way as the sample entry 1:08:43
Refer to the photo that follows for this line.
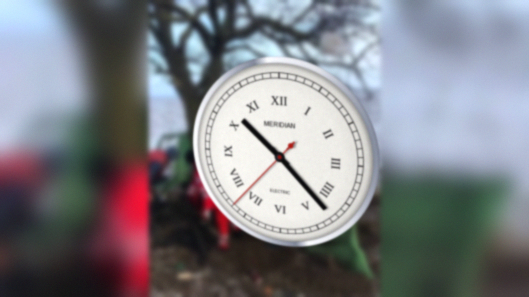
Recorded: 10:22:37
